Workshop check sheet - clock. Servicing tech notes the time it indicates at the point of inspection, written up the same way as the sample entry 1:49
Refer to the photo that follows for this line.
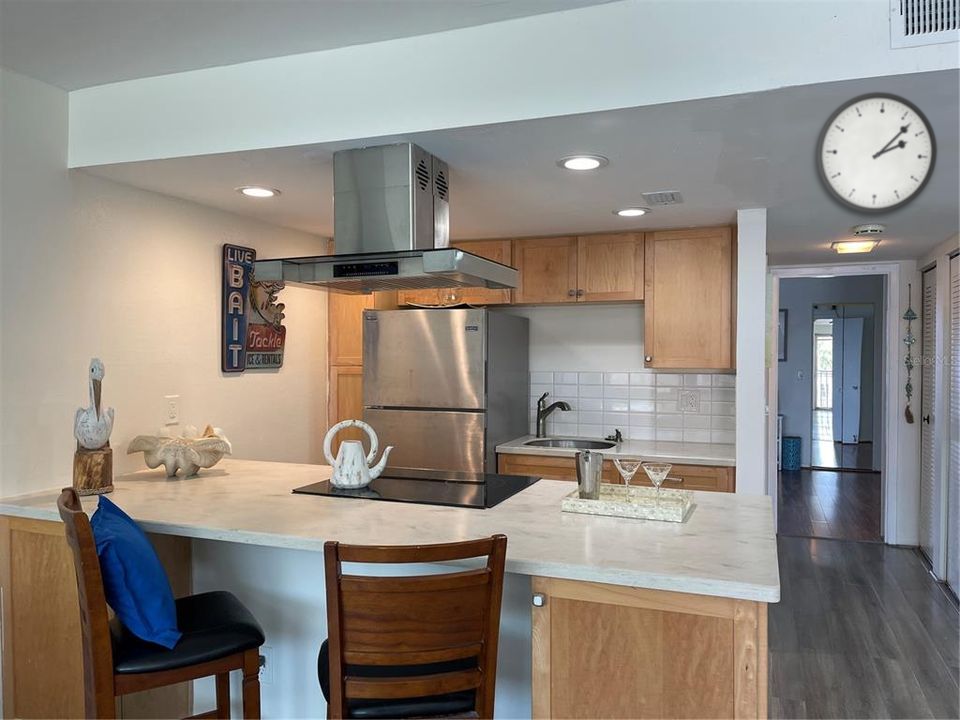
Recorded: 2:07
